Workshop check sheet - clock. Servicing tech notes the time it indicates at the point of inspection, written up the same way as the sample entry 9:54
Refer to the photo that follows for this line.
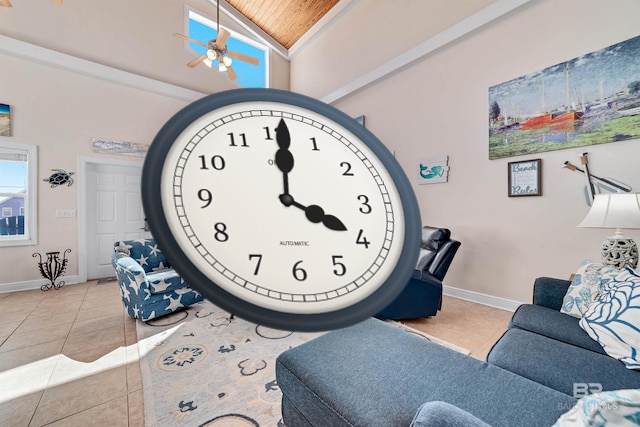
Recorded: 4:01
